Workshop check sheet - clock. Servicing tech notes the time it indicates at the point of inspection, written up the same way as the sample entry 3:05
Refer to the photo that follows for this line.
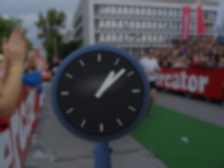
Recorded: 1:08
